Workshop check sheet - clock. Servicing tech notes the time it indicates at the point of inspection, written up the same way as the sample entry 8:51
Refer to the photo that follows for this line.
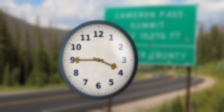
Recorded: 3:45
